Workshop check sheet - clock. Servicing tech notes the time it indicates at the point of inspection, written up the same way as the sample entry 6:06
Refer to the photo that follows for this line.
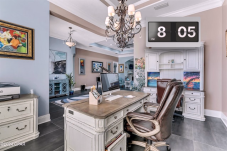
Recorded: 8:05
